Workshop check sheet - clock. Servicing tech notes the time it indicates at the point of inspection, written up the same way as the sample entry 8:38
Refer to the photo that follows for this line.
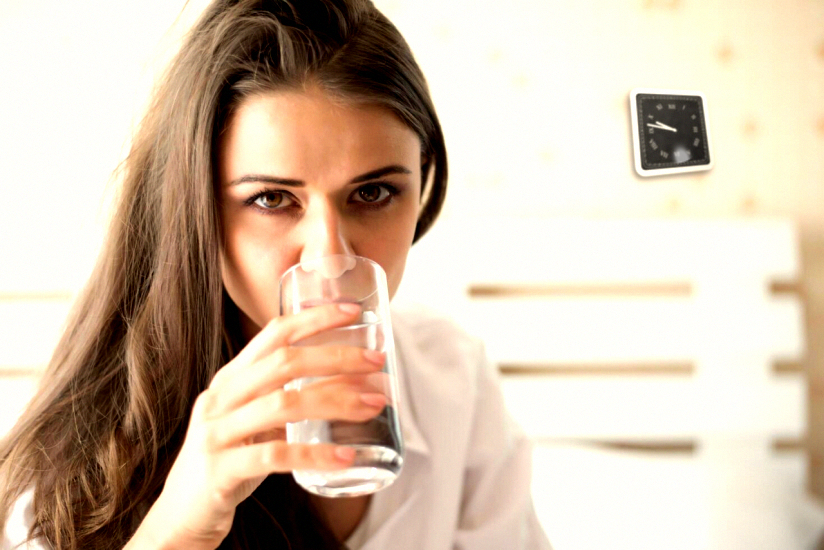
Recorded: 9:47
